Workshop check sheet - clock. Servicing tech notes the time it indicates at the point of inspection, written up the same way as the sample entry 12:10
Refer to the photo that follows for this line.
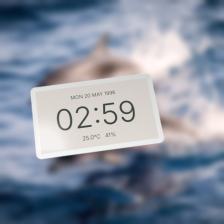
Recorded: 2:59
